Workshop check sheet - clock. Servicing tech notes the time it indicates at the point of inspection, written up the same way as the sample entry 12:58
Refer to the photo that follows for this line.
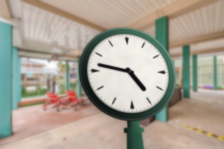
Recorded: 4:47
